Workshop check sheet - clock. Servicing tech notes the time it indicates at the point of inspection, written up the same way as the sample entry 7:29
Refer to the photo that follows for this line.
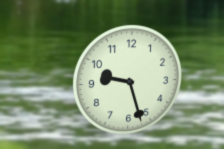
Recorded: 9:27
